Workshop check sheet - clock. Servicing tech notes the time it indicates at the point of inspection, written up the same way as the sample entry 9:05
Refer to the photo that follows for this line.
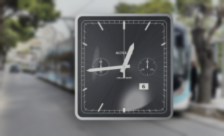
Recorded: 12:44
